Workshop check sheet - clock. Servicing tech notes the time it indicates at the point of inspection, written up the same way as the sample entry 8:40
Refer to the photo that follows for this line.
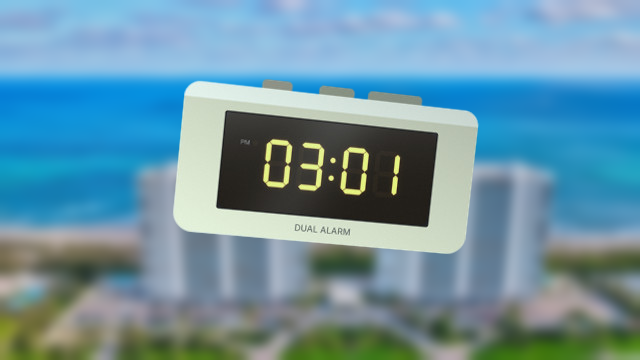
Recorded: 3:01
